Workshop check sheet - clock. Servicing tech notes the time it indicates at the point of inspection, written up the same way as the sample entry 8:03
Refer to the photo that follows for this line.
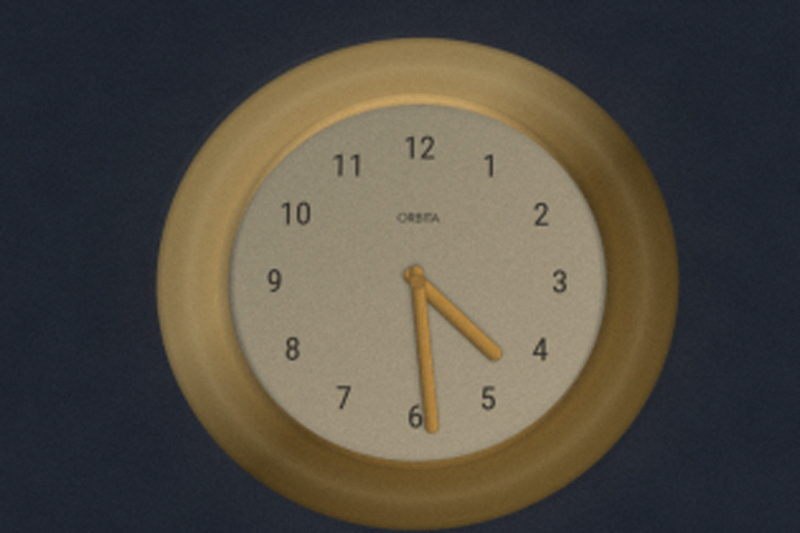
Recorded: 4:29
